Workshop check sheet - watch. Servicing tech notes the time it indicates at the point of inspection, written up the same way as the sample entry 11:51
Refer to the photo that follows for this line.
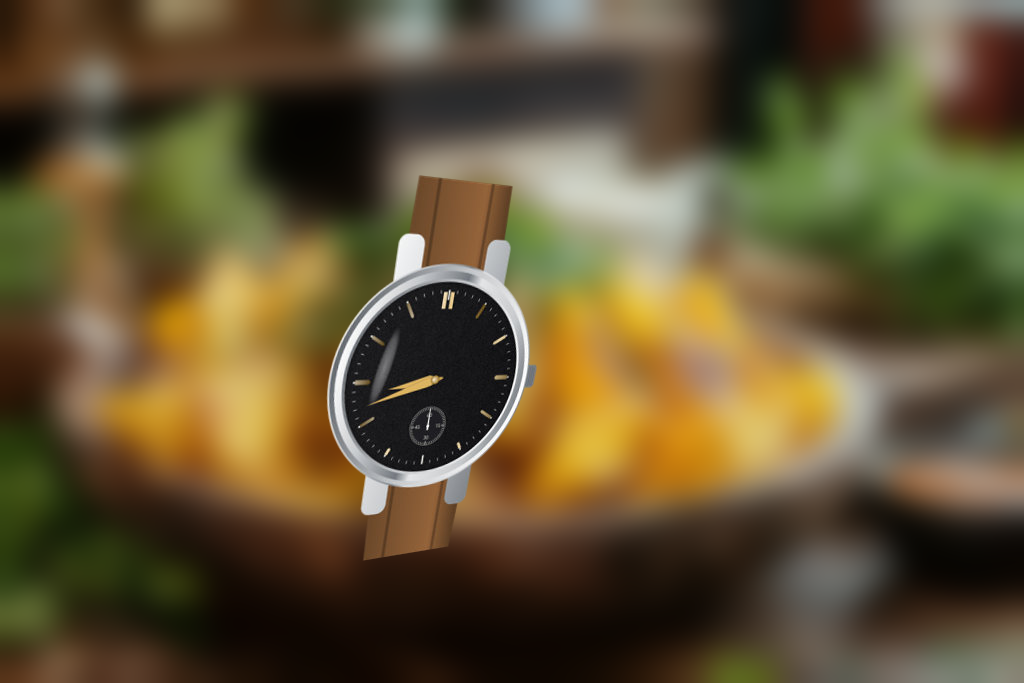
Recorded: 8:42
